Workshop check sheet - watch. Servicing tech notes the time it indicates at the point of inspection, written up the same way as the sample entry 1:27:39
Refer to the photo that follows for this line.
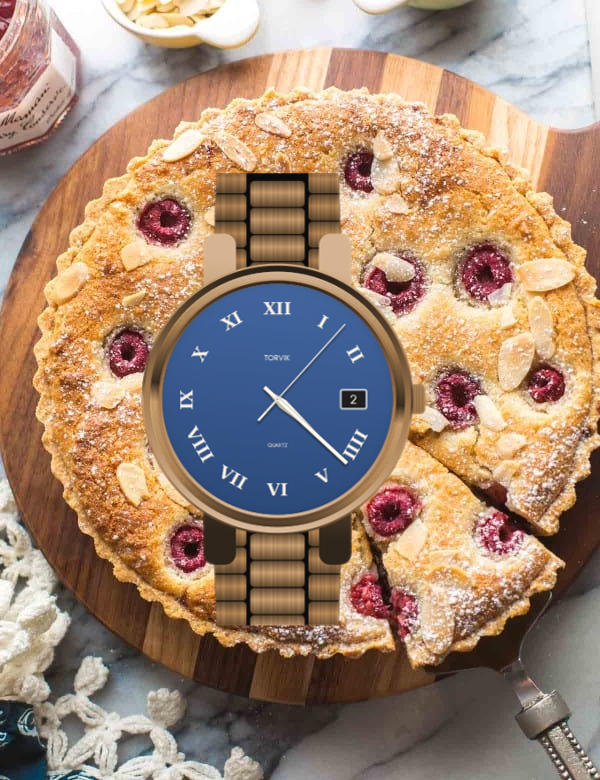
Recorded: 4:22:07
